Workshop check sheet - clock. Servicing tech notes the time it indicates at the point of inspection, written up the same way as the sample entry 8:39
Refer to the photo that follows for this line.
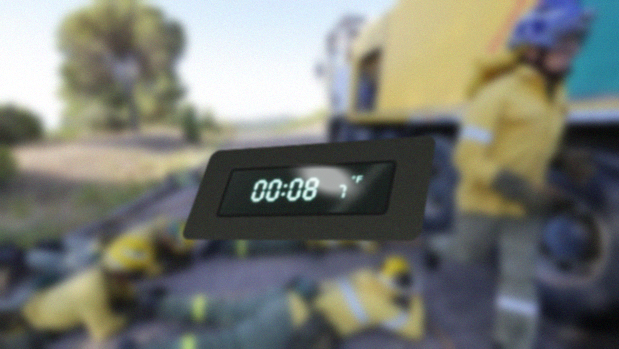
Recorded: 0:08
